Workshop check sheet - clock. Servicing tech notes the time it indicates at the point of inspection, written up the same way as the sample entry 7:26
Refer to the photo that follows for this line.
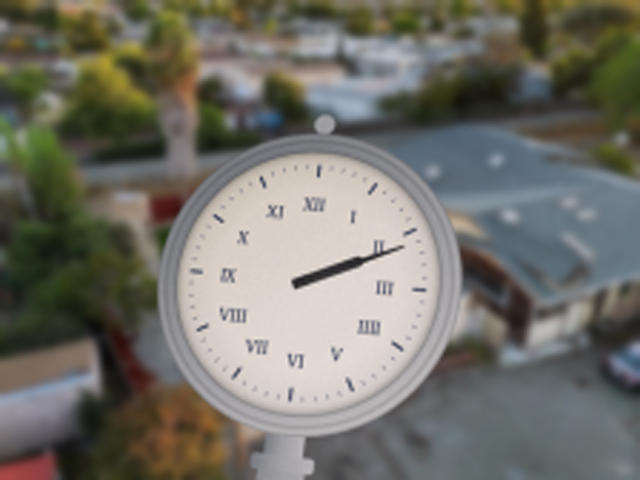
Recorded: 2:11
